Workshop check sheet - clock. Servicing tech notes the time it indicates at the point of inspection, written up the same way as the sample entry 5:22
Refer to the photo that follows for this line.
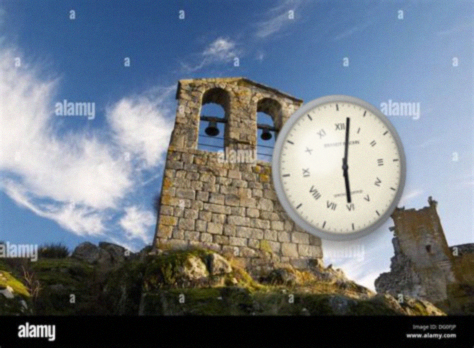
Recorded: 6:02
